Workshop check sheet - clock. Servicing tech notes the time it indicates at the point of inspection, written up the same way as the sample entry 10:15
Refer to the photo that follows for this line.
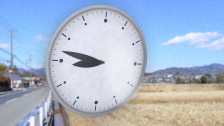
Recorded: 8:47
